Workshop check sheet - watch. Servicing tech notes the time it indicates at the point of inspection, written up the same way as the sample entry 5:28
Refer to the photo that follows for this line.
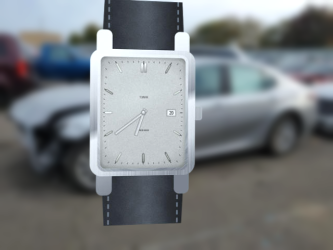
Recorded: 6:39
